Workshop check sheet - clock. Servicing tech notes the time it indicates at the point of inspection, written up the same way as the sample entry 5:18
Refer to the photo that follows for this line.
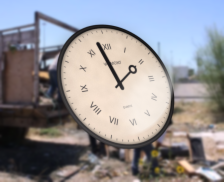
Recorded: 1:58
